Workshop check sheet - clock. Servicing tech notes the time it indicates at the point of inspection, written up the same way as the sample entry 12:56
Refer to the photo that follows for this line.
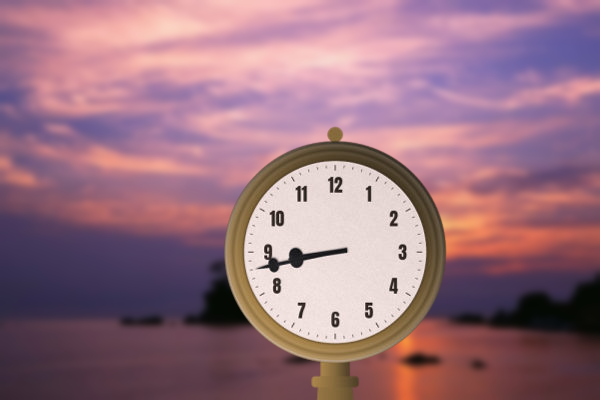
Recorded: 8:43
